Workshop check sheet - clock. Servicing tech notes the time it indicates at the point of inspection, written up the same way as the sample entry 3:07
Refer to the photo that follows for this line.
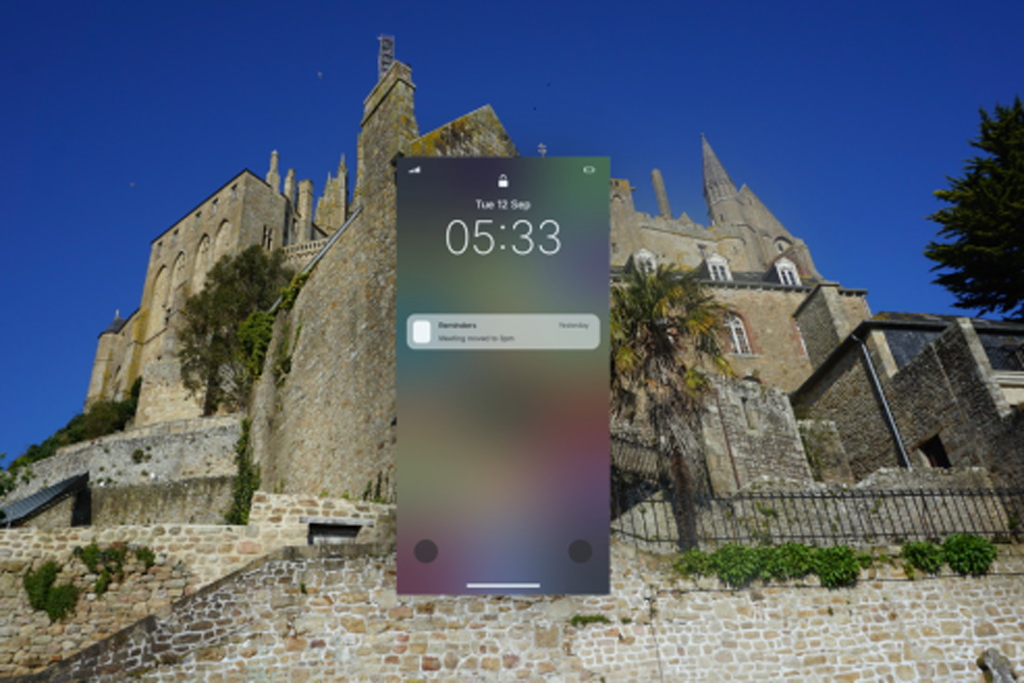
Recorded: 5:33
